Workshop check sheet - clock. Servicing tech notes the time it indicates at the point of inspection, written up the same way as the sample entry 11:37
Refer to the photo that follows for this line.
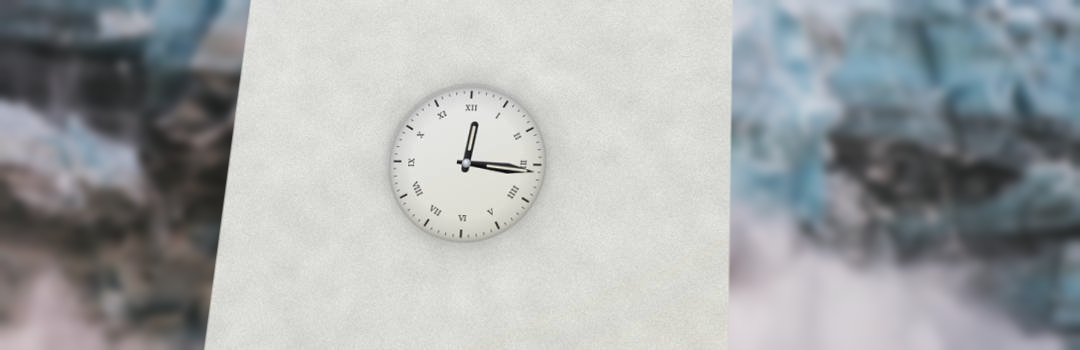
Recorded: 12:16
